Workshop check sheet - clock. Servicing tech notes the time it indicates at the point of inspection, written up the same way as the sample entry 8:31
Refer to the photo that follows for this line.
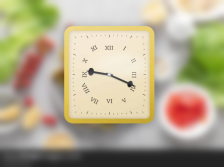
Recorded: 9:19
